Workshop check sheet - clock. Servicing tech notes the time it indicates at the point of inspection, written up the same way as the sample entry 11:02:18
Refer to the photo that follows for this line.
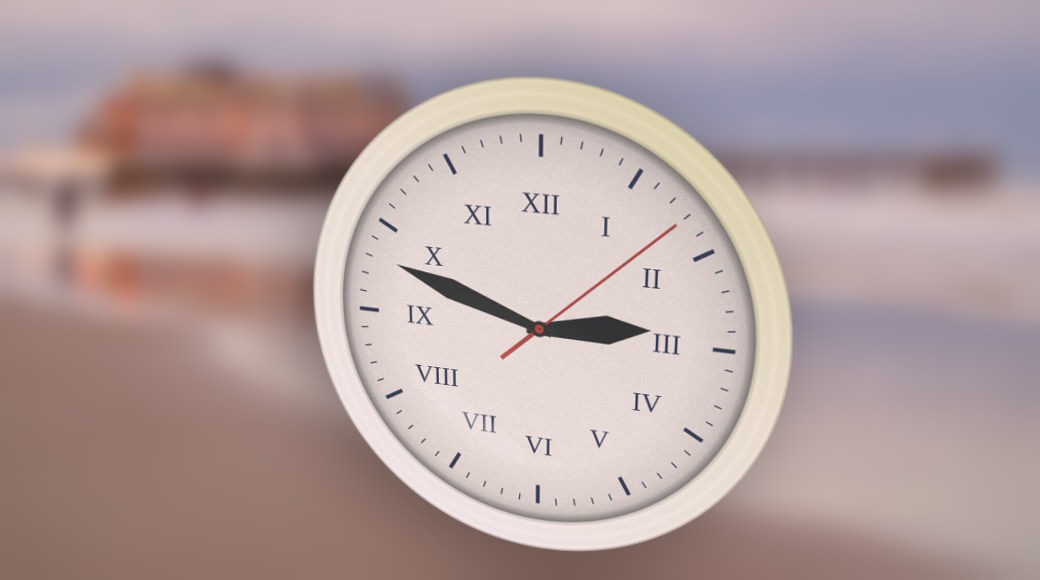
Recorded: 2:48:08
